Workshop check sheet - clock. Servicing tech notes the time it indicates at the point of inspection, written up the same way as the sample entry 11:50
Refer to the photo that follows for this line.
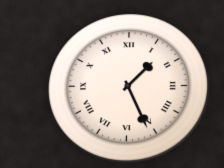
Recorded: 1:26
